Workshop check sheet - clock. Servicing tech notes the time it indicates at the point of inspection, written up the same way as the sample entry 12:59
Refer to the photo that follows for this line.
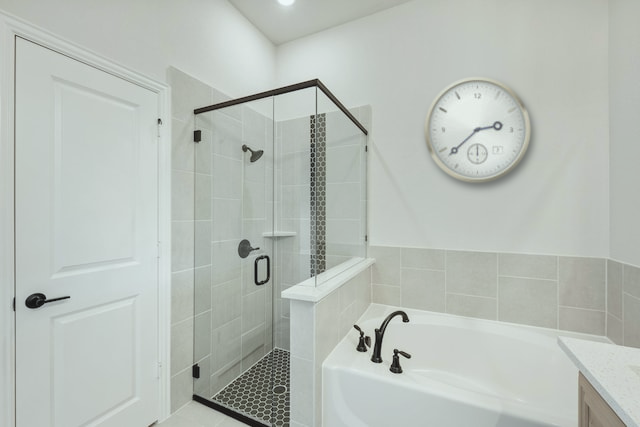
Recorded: 2:38
